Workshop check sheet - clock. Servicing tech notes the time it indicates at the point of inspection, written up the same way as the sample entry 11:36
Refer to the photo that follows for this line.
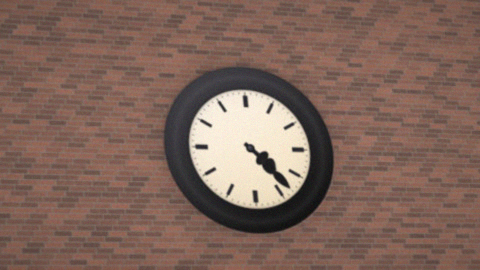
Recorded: 4:23
